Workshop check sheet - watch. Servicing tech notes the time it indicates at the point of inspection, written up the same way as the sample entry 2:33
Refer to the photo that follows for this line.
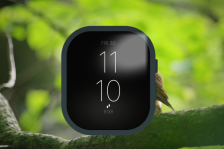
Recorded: 11:10
